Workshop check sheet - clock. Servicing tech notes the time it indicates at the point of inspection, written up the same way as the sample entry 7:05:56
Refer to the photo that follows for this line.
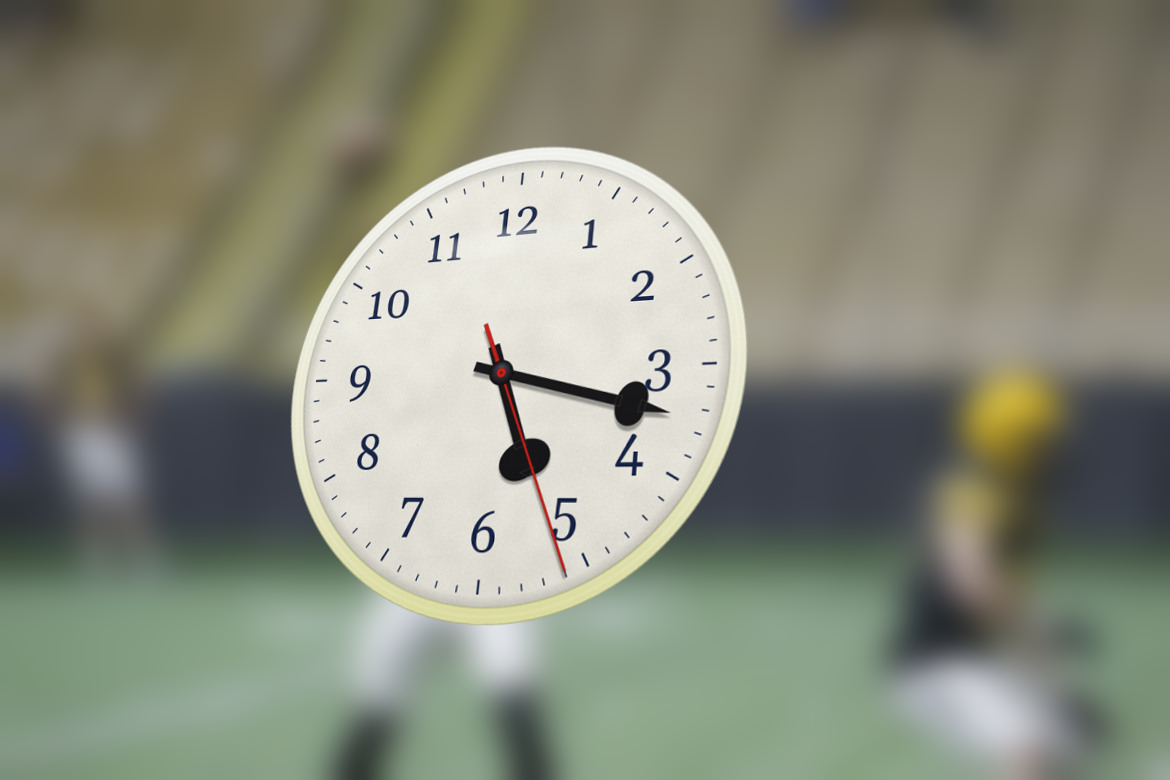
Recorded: 5:17:26
